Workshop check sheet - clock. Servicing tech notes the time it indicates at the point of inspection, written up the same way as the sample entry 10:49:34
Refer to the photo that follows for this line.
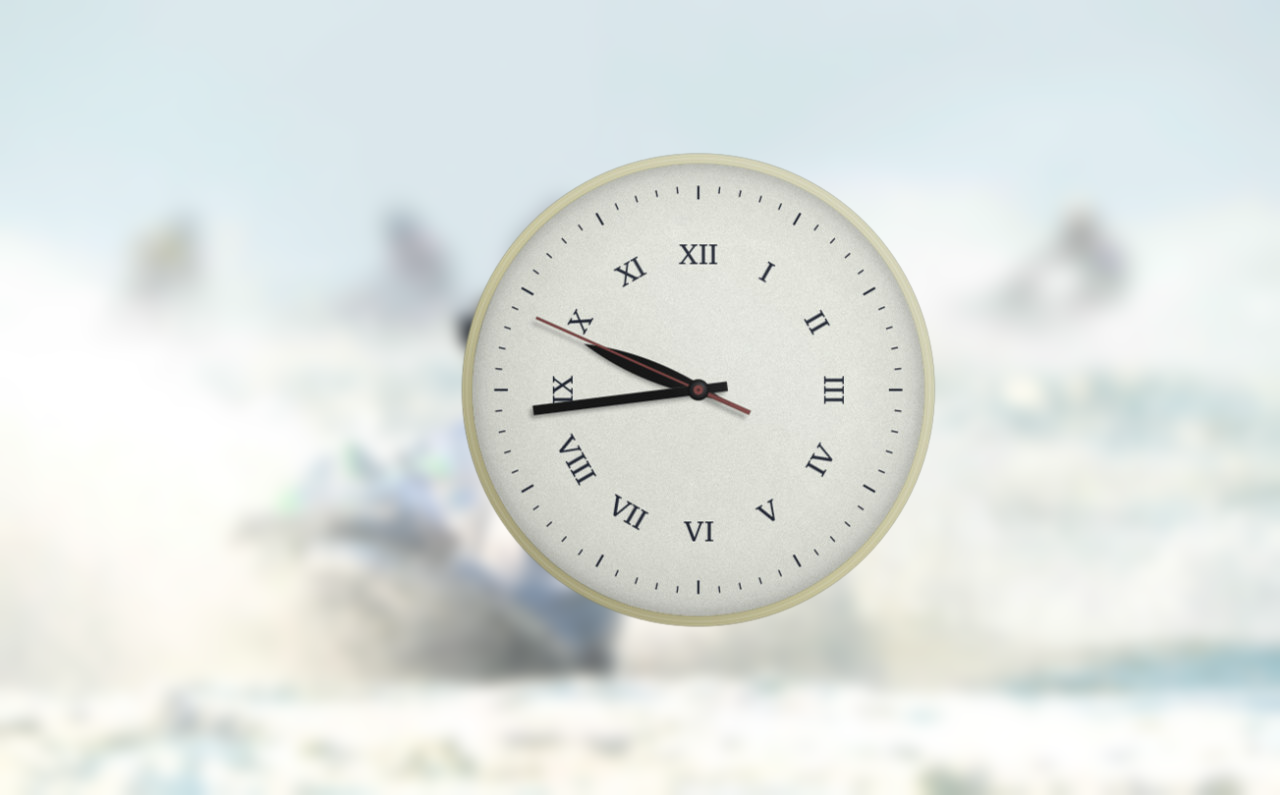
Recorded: 9:43:49
